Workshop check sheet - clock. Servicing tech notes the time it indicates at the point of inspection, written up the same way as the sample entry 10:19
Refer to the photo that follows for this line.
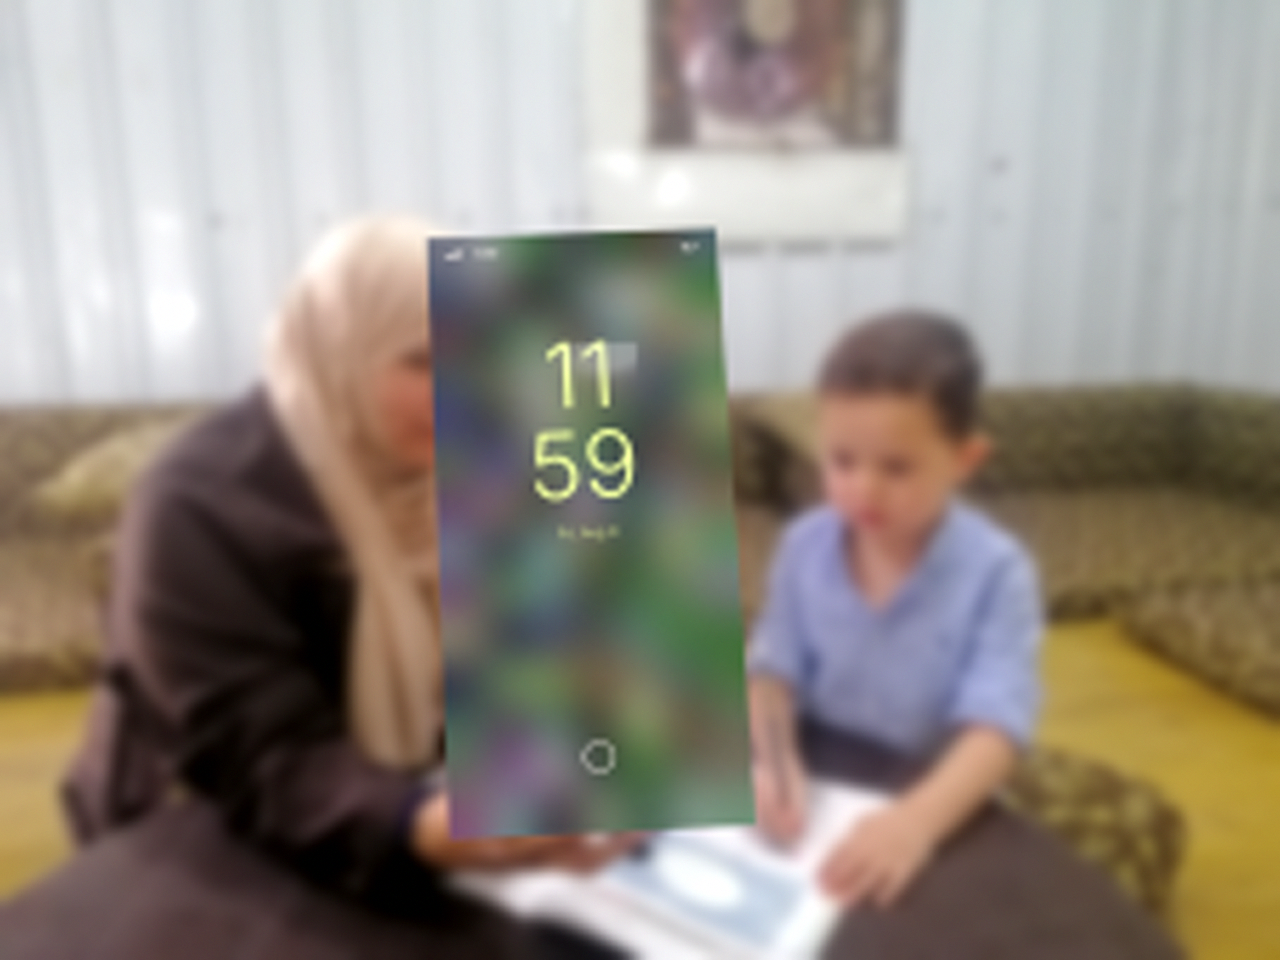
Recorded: 11:59
